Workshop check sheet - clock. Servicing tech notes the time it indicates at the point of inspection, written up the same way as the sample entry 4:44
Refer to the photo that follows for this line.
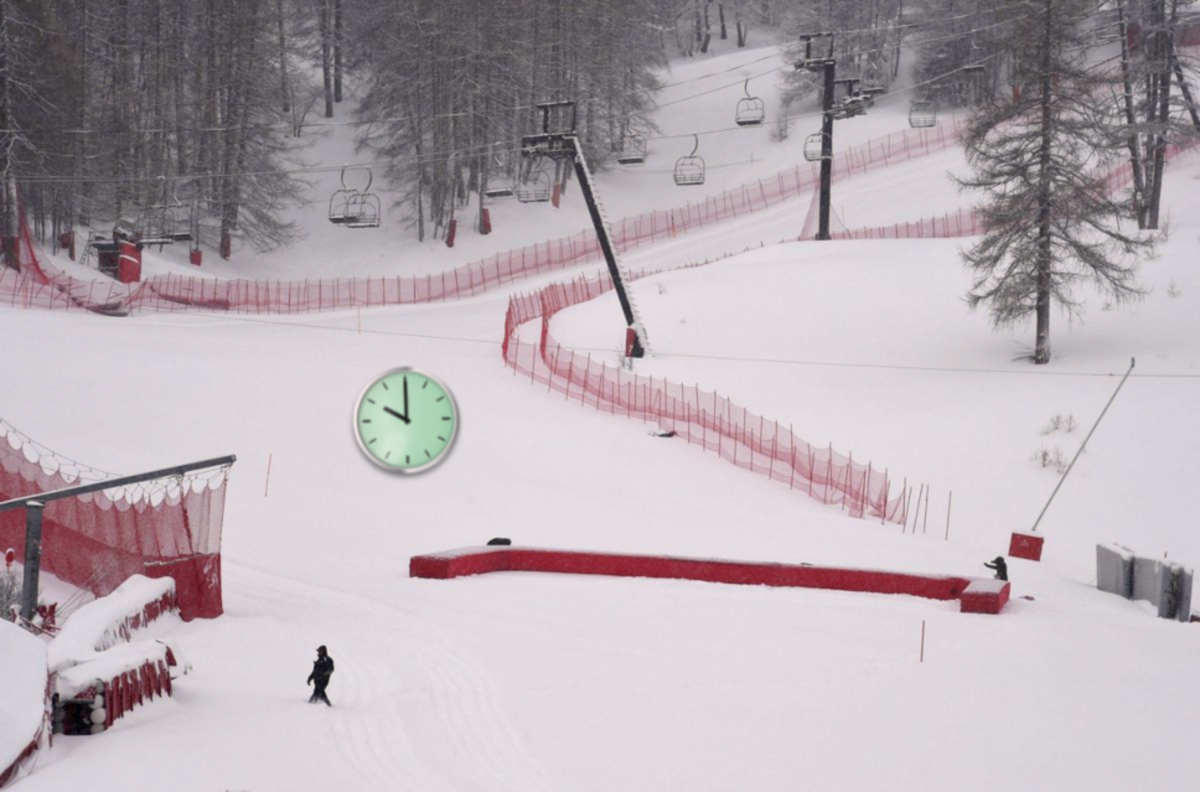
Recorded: 10:00
